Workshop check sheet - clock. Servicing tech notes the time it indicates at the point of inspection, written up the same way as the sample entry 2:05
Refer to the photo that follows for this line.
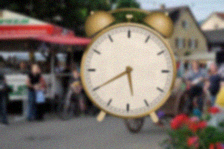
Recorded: 5:40
